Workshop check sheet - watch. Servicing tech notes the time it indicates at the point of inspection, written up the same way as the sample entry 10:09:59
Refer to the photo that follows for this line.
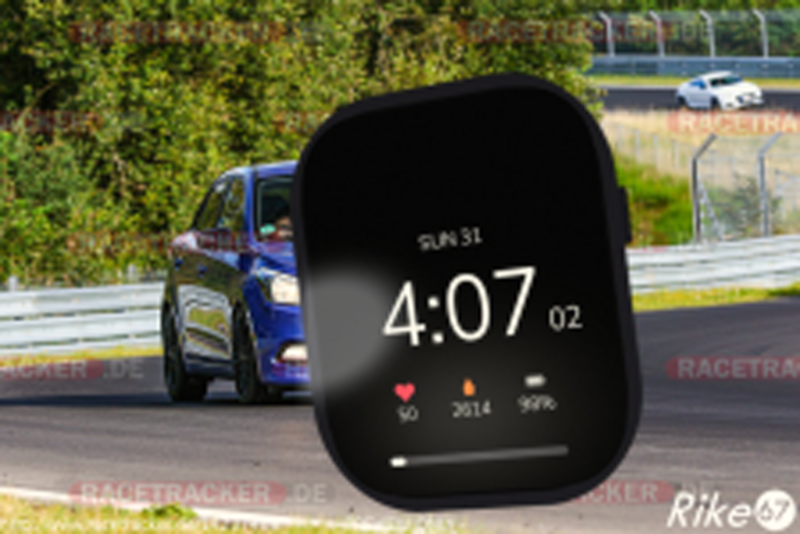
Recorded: 4:07:02
